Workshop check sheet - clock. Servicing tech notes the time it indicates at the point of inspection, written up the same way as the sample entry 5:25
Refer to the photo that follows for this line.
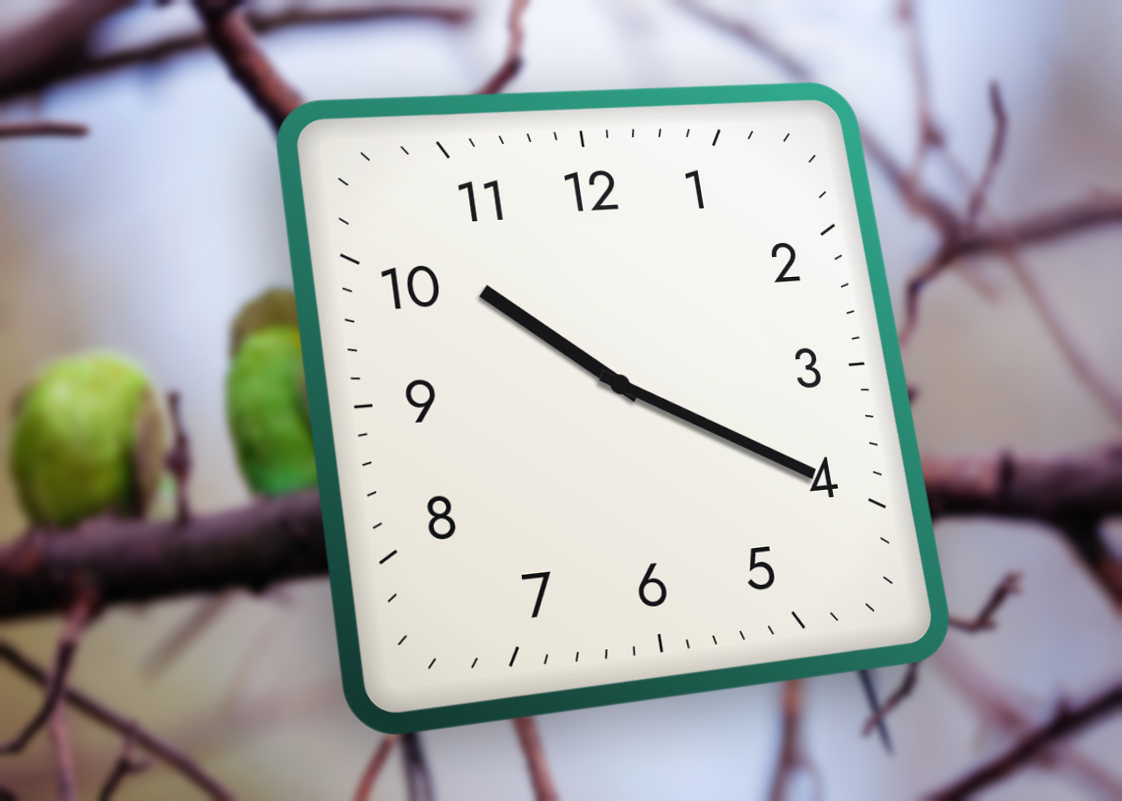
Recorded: 10:20
